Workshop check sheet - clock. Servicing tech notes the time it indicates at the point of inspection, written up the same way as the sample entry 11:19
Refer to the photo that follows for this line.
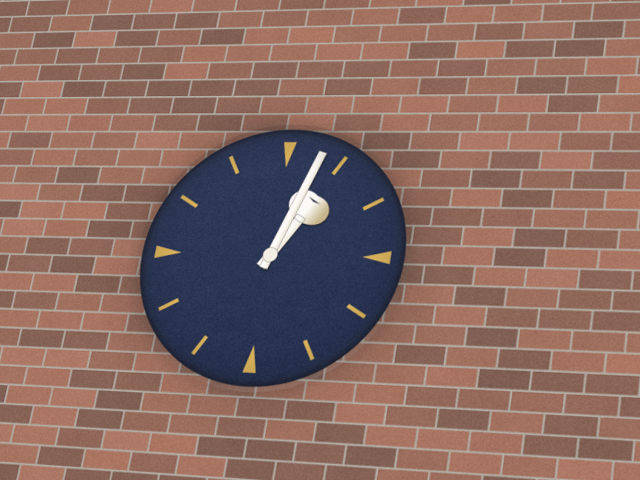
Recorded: 1:03
